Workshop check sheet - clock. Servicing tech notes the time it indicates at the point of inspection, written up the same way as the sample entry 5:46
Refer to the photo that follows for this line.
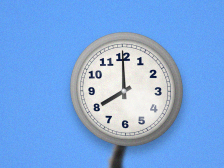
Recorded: 8:00
